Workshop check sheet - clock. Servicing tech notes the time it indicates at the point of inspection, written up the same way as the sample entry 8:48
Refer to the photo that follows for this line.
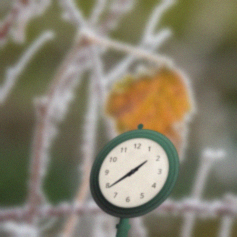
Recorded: 1:39
